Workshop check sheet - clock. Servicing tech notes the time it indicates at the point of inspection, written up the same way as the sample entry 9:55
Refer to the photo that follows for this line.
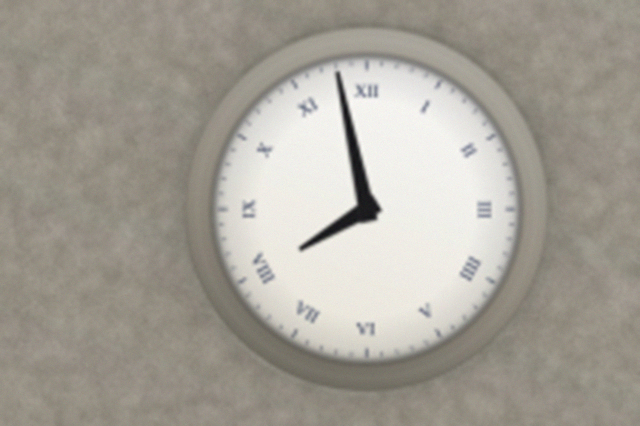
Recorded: 7:58
